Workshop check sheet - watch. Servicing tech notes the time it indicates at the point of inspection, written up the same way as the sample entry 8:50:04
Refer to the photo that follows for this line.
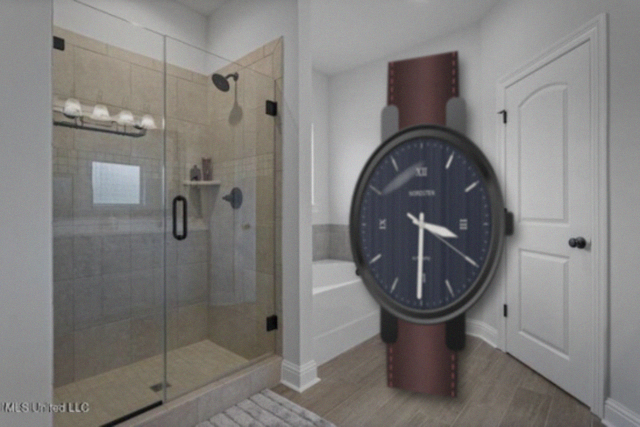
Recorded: 3:30:20
